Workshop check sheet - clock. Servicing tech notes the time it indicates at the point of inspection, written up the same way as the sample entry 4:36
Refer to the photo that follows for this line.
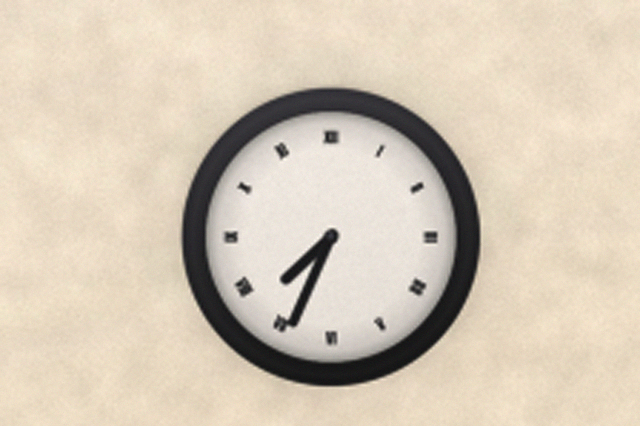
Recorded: 7:34
